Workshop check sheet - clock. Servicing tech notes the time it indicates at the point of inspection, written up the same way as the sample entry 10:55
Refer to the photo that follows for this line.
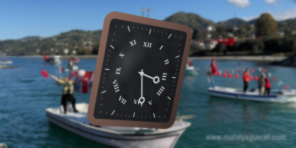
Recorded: 3:28
